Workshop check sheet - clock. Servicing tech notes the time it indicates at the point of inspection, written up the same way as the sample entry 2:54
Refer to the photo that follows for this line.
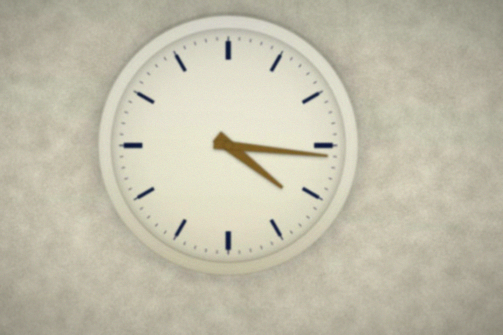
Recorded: 4:16
